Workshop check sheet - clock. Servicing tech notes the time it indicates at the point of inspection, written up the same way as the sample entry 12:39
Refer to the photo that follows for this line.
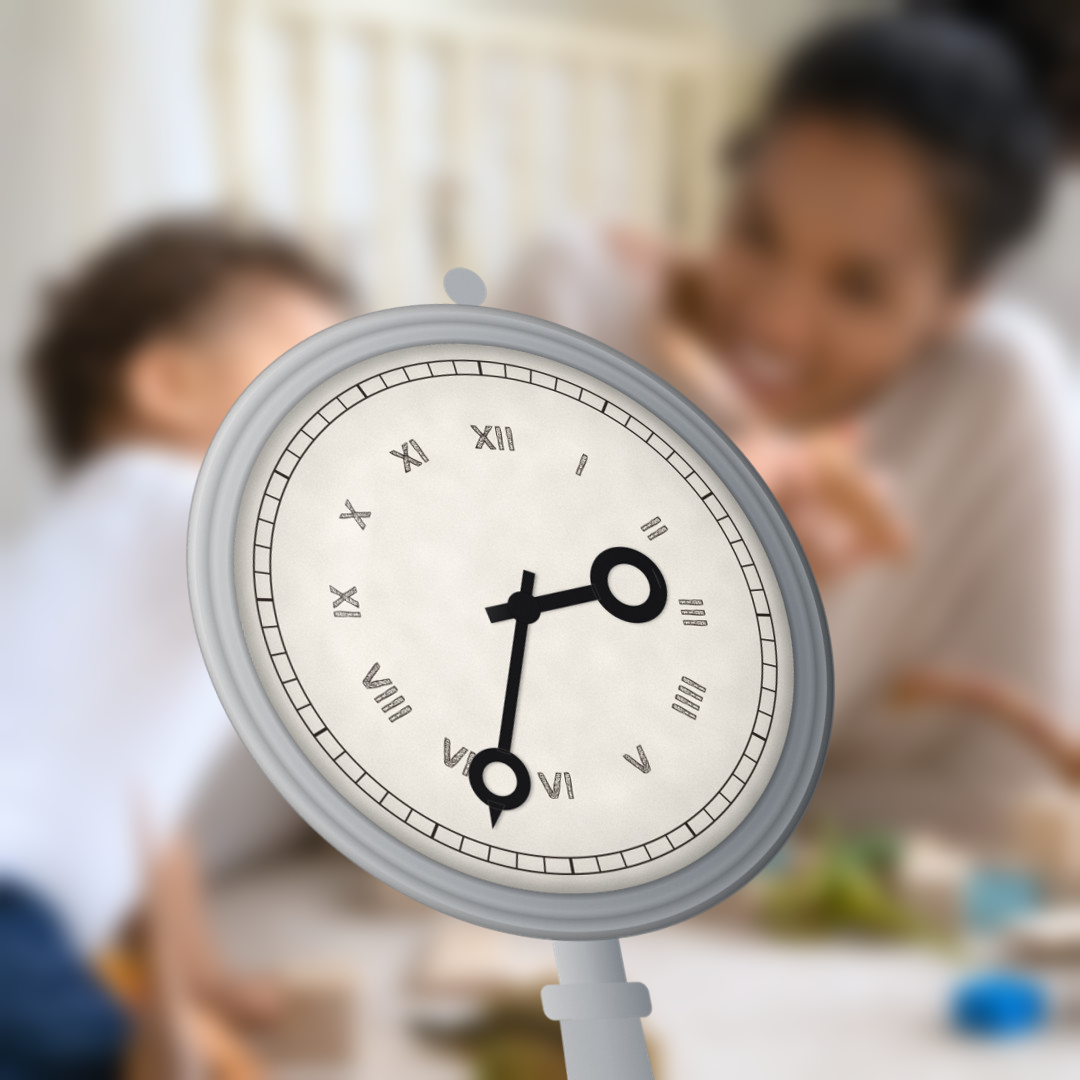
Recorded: 2:33
